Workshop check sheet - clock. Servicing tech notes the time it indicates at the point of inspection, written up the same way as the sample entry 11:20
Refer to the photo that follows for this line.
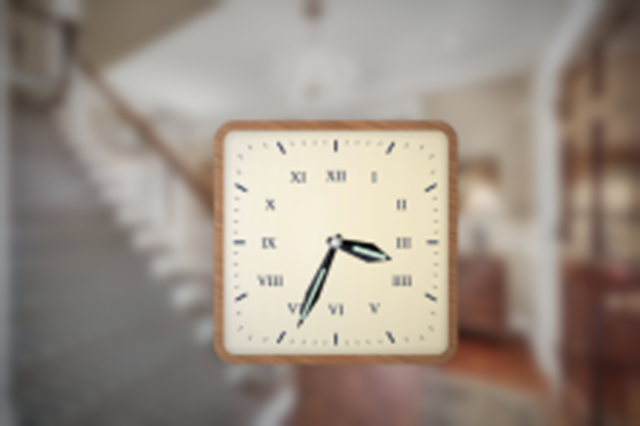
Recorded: 3:34
